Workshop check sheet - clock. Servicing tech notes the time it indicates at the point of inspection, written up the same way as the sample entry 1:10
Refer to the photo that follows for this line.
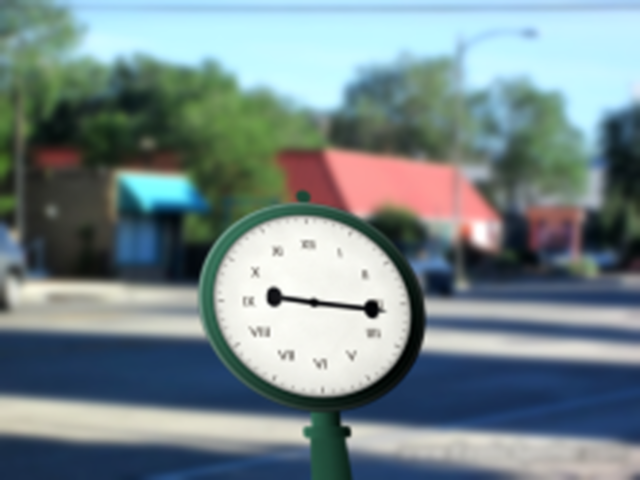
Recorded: 9:16
